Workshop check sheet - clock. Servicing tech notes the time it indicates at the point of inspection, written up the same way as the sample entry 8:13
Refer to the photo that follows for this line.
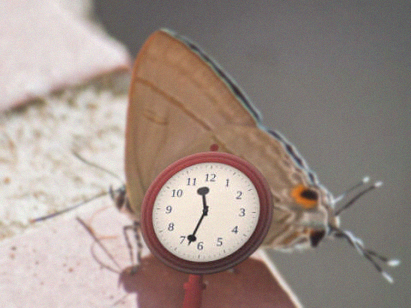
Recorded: 11:33
